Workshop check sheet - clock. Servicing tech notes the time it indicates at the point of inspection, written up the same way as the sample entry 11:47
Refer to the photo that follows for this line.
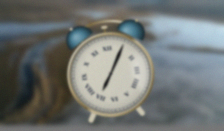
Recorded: 7:05
